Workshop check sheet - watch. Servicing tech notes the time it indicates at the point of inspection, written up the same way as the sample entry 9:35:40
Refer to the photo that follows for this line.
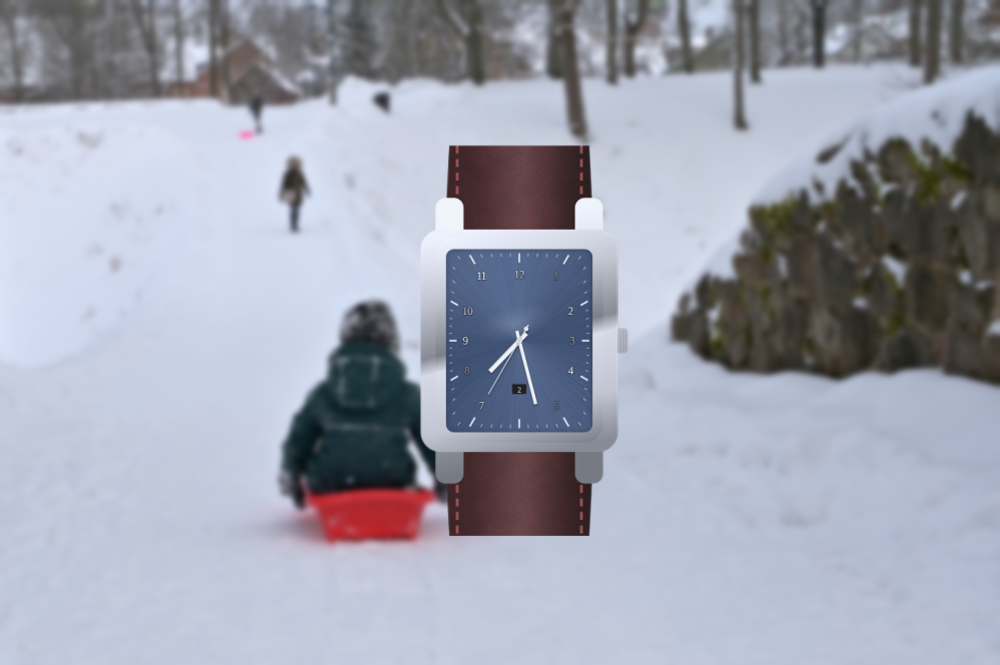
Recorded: 7:27:35
